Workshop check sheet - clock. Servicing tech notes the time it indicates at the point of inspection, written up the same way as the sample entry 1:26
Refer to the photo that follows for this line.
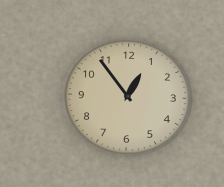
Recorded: 12:54
